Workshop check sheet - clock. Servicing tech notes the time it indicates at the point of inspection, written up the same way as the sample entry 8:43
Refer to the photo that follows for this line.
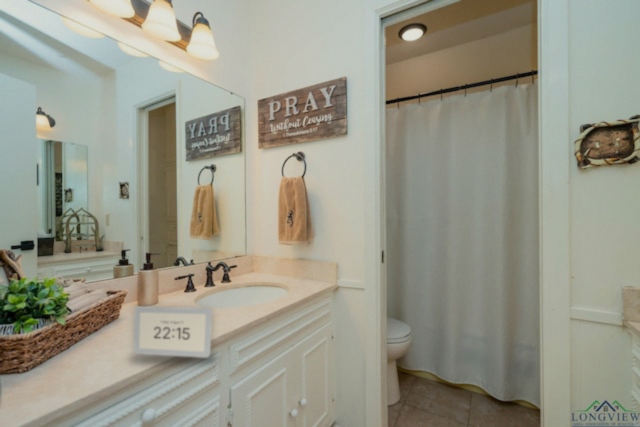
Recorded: 22:15
